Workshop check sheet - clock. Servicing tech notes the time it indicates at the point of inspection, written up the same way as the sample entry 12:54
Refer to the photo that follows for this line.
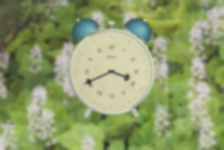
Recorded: 3:41
